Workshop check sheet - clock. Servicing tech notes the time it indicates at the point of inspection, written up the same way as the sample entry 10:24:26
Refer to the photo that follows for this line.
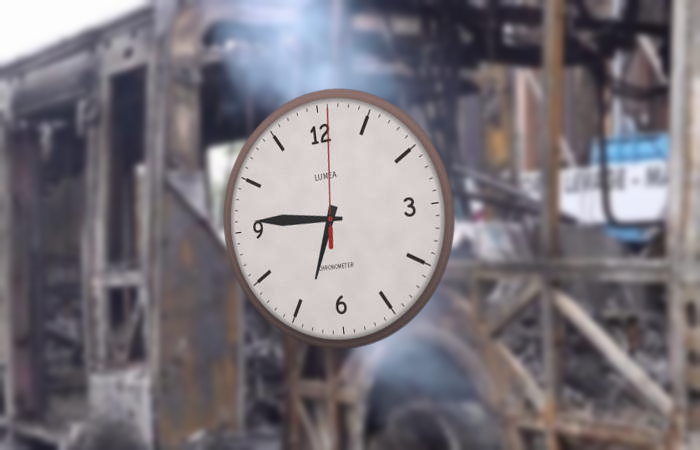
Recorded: 6:46:01
